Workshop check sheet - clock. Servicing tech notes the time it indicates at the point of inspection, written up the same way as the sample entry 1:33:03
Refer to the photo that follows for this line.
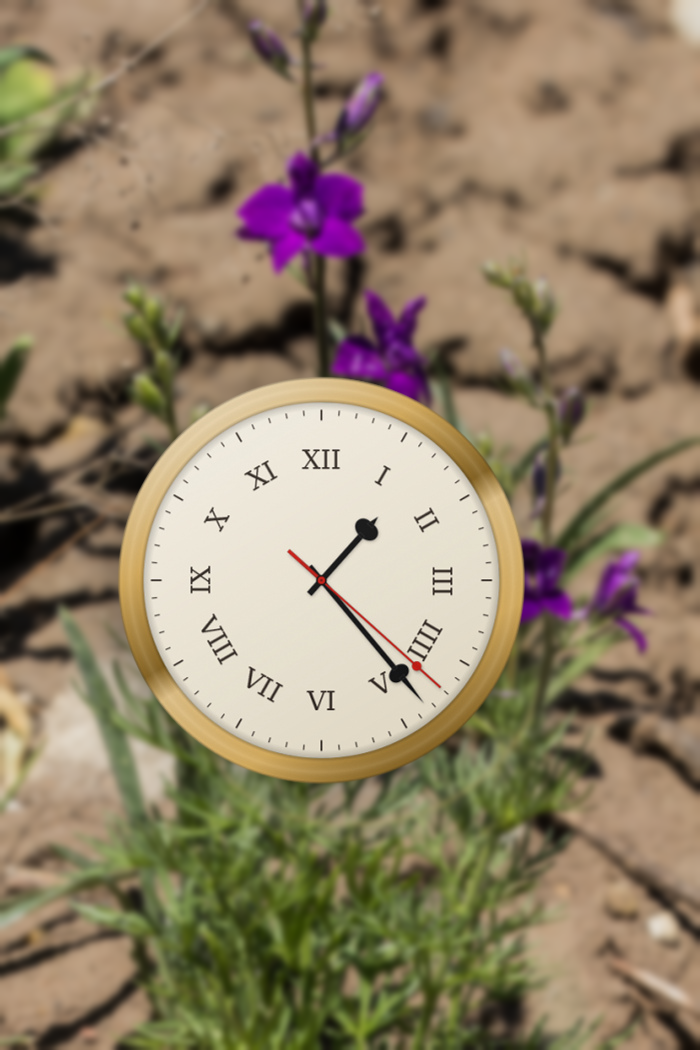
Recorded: 1:23:22
